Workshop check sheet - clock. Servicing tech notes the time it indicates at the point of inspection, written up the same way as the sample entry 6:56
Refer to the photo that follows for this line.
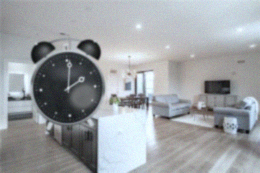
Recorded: 2:01
